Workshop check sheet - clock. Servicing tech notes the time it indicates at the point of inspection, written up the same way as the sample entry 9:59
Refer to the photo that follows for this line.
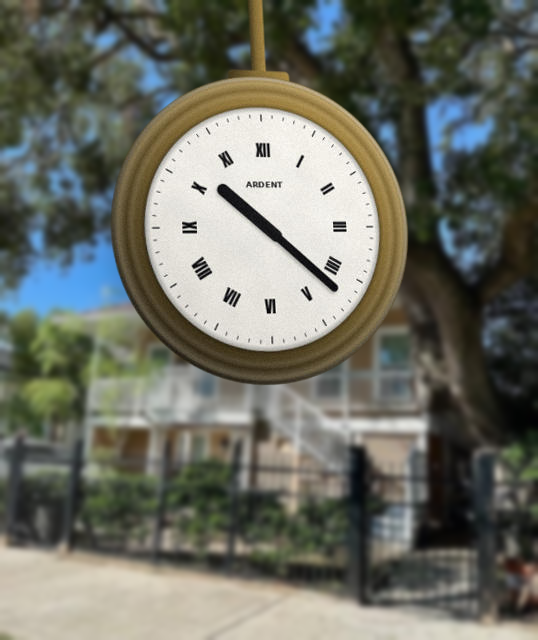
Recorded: 10:22
